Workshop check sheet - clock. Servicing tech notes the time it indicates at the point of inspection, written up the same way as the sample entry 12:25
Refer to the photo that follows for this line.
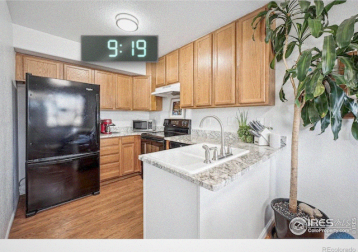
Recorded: 9:19
